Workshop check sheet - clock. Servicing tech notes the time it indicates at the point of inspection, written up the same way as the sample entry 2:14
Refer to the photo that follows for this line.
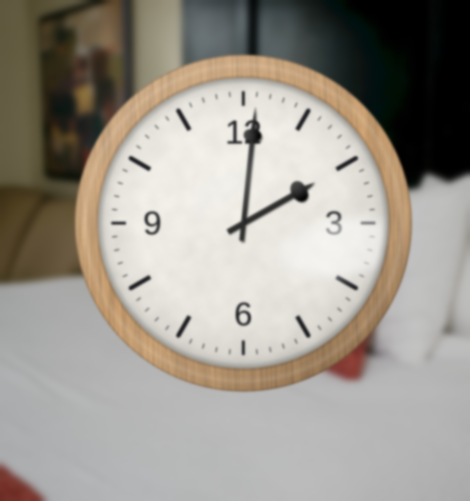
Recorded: 2:01
